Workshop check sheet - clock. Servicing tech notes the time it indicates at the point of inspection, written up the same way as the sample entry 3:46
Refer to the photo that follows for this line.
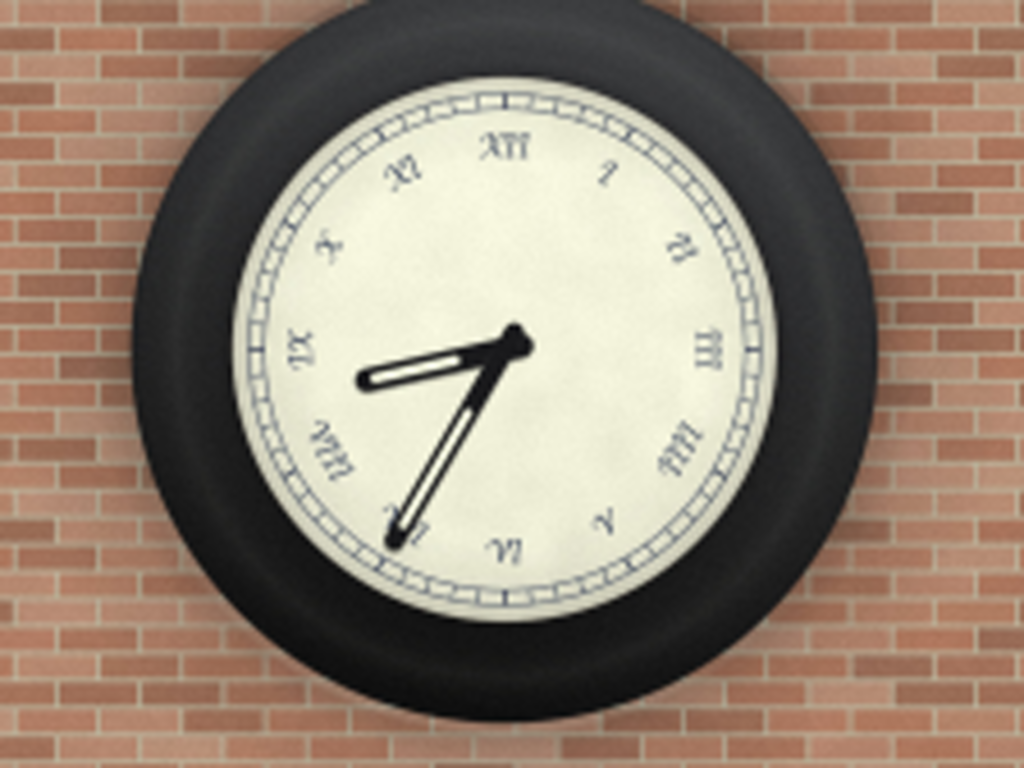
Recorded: 8:35
